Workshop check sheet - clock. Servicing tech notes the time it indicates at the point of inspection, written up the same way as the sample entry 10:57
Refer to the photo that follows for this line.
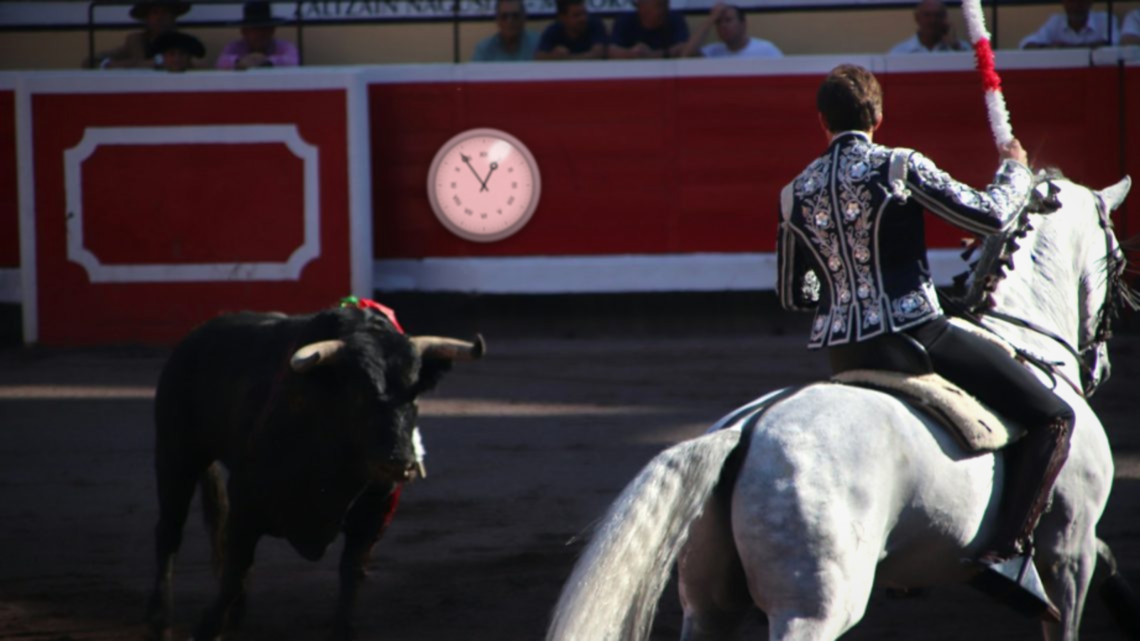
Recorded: 12:54
